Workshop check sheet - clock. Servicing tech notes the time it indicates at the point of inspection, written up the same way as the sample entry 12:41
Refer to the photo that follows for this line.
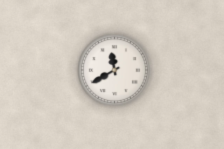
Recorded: 11:40
